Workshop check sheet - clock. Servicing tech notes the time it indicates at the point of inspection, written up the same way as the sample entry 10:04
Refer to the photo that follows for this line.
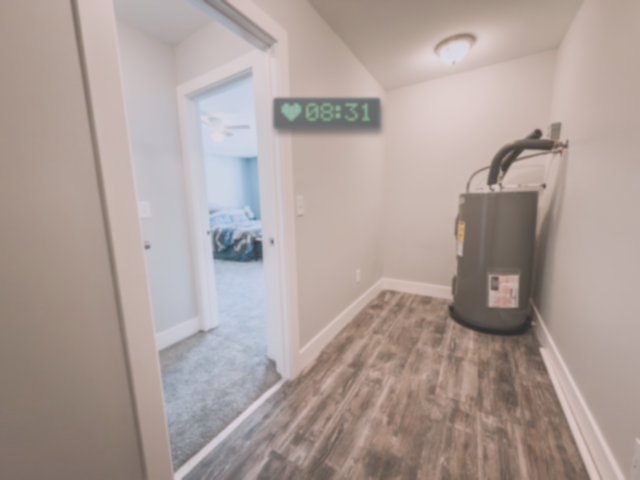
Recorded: 8:31
